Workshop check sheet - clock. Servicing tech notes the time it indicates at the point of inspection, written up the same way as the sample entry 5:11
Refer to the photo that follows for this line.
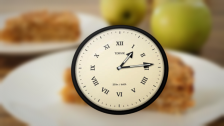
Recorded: 1:14
